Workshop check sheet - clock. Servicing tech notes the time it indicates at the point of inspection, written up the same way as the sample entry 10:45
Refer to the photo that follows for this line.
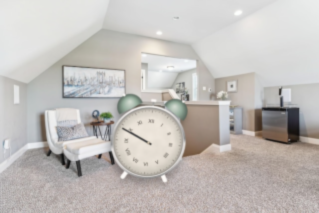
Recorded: 9:49
